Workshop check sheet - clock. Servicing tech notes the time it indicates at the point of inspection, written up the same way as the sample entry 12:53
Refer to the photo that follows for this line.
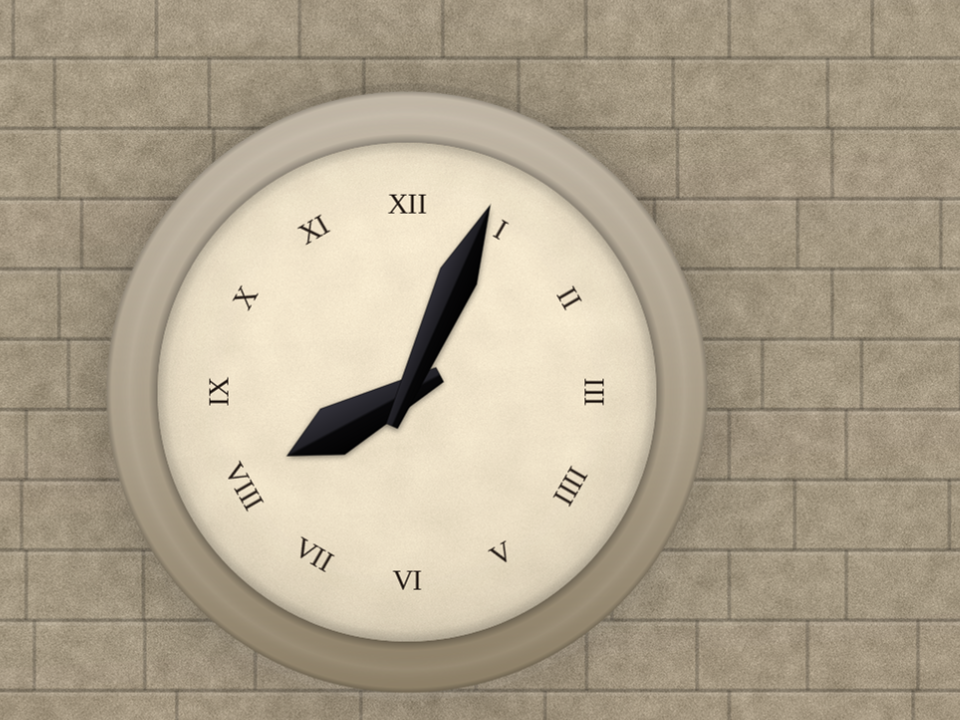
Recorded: 8:04
